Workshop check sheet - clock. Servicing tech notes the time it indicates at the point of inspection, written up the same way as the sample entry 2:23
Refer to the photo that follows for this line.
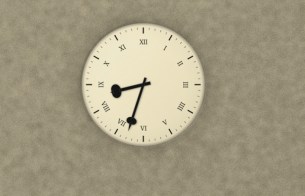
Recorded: 8:33
